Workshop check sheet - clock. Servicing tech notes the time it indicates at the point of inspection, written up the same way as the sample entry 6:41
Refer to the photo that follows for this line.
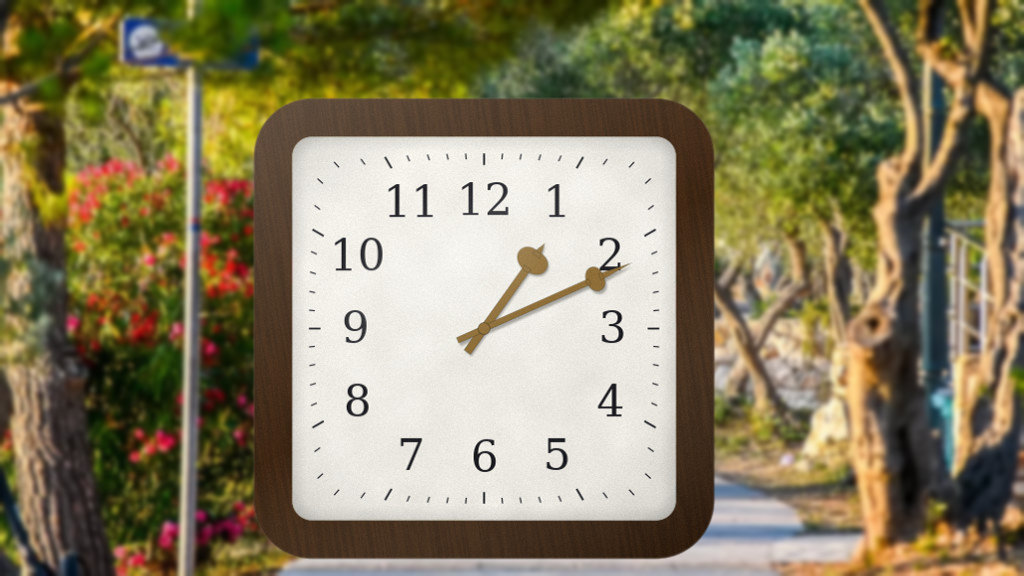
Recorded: 1:11
